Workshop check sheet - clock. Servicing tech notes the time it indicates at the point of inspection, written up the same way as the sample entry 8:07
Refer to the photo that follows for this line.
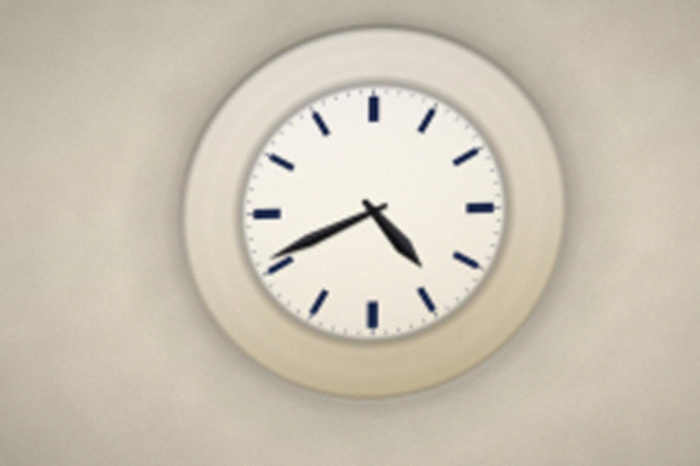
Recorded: 4:41
